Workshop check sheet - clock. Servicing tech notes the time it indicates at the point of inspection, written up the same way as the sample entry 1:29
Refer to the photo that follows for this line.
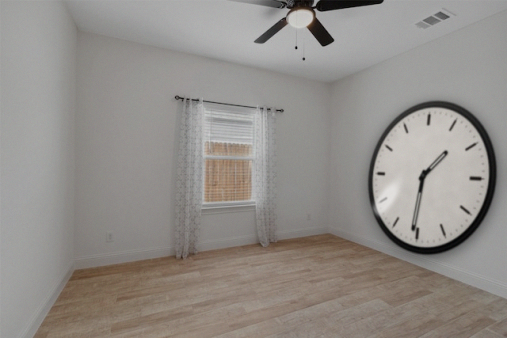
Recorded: 1:31
